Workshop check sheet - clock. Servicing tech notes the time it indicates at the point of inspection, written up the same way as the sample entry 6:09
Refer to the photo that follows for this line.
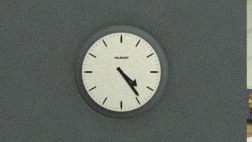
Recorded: 4:24
